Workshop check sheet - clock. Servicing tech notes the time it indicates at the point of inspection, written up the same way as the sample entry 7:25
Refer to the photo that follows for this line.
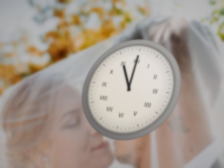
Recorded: 11:00
